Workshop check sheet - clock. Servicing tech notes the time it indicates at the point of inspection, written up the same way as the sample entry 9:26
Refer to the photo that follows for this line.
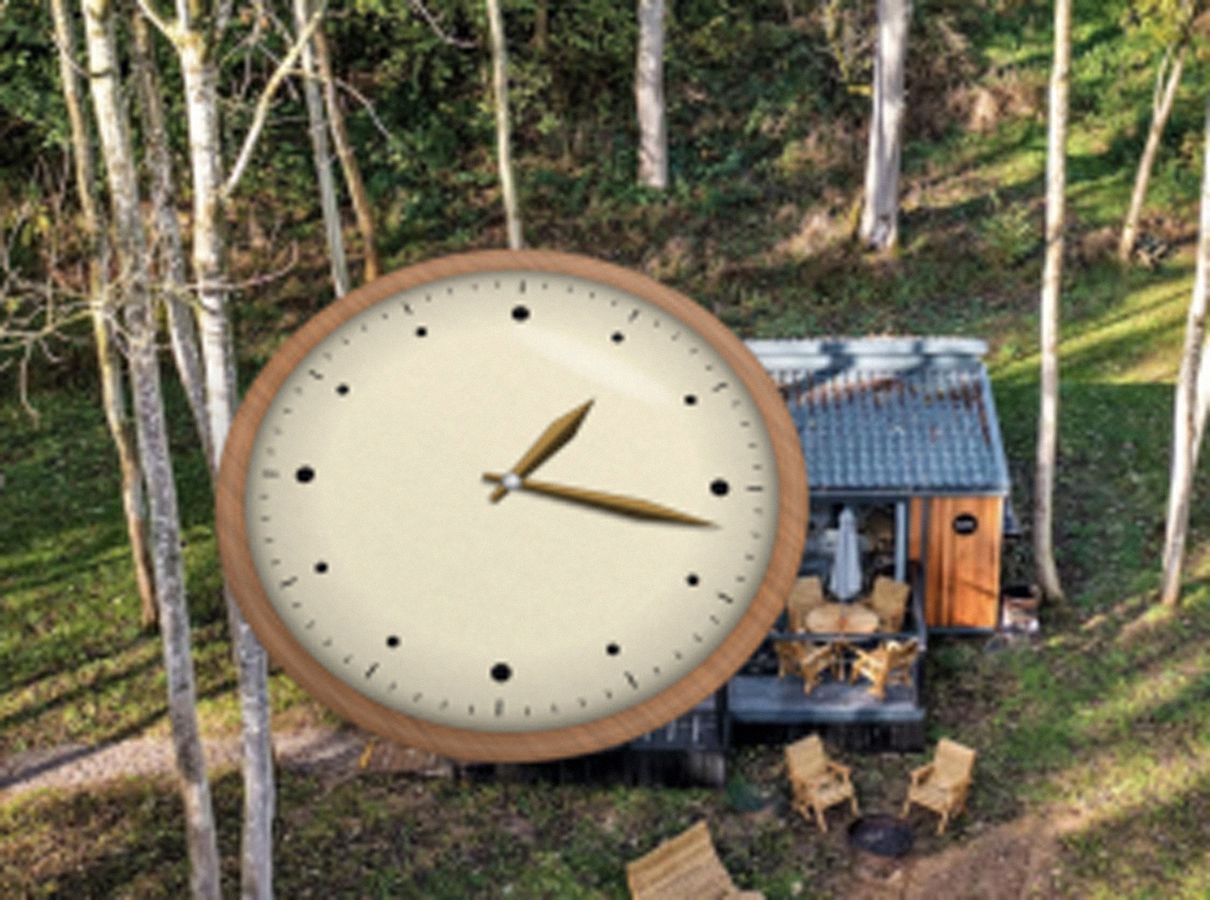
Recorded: 1:17
